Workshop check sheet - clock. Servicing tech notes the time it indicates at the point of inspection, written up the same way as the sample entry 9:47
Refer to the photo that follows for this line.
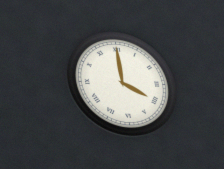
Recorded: 4:00
